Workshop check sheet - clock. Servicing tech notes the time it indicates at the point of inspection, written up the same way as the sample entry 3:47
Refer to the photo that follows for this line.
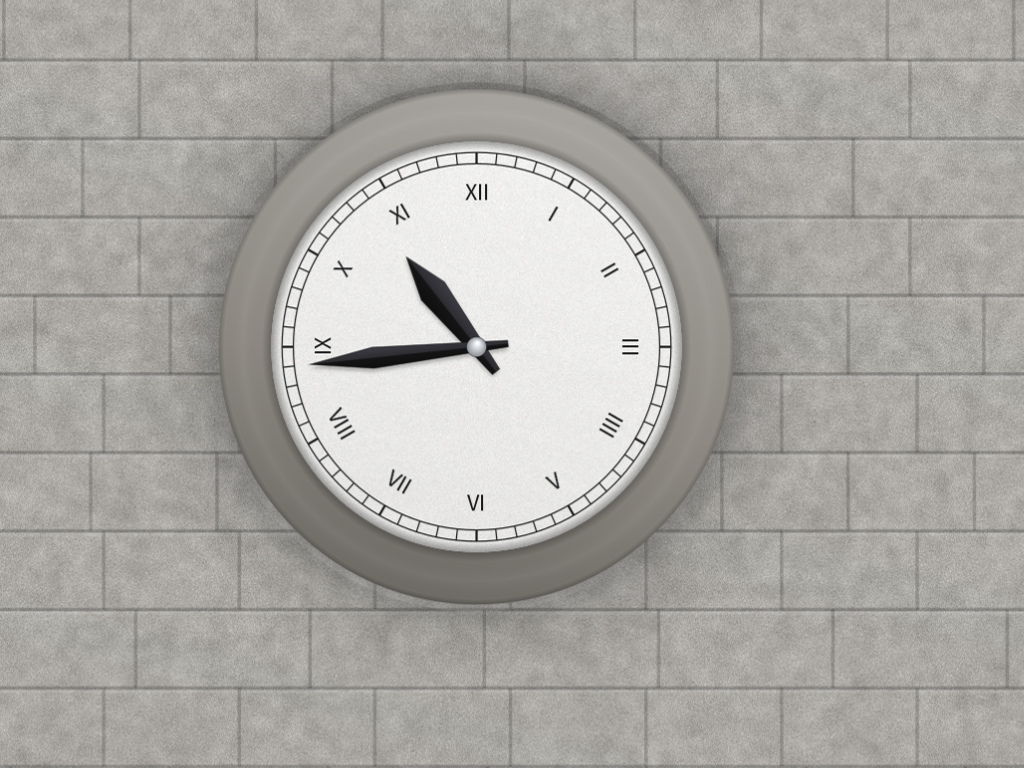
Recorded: 10:44
